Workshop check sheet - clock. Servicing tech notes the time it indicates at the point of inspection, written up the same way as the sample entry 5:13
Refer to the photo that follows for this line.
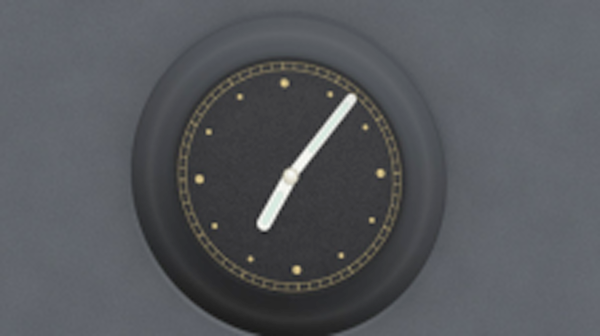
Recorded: 7:07
